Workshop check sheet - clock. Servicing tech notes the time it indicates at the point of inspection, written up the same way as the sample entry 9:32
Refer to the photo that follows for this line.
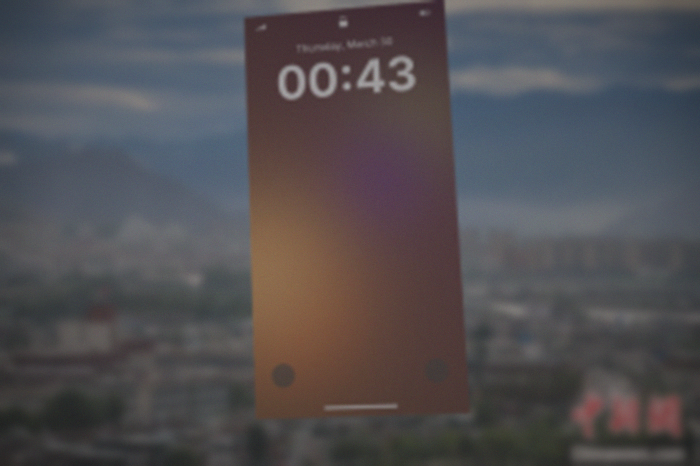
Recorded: 0:43
